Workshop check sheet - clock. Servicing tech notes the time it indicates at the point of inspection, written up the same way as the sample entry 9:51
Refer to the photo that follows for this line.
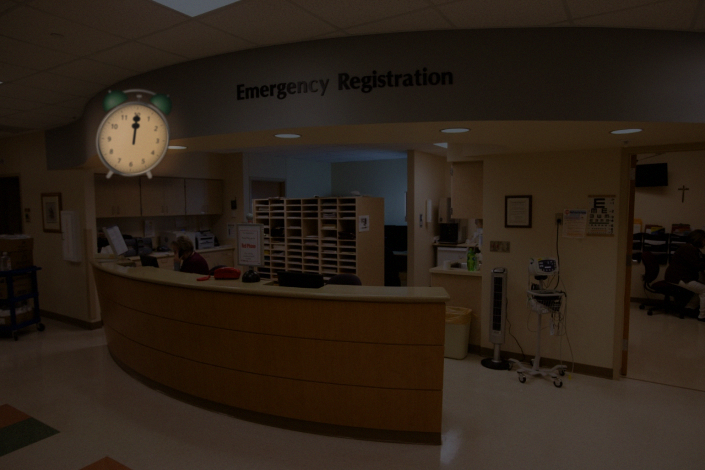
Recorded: 12:00
